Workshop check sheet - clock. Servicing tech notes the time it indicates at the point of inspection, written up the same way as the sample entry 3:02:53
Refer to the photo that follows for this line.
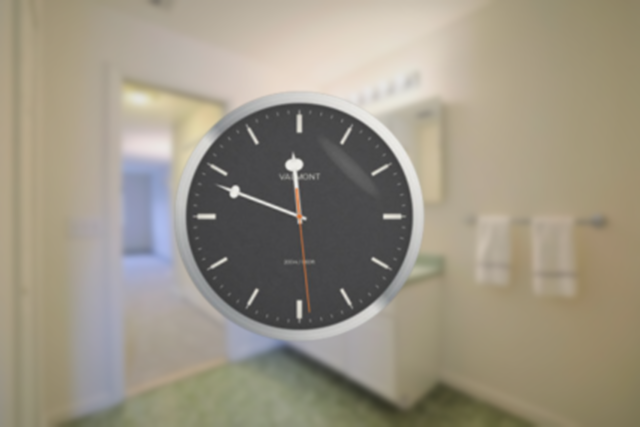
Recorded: 11:48:29
